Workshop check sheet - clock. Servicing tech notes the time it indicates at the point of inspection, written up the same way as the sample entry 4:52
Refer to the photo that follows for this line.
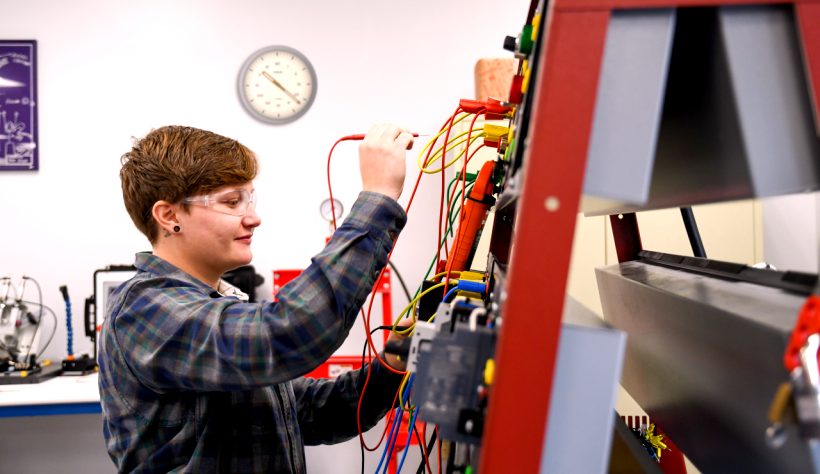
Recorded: 10:22
